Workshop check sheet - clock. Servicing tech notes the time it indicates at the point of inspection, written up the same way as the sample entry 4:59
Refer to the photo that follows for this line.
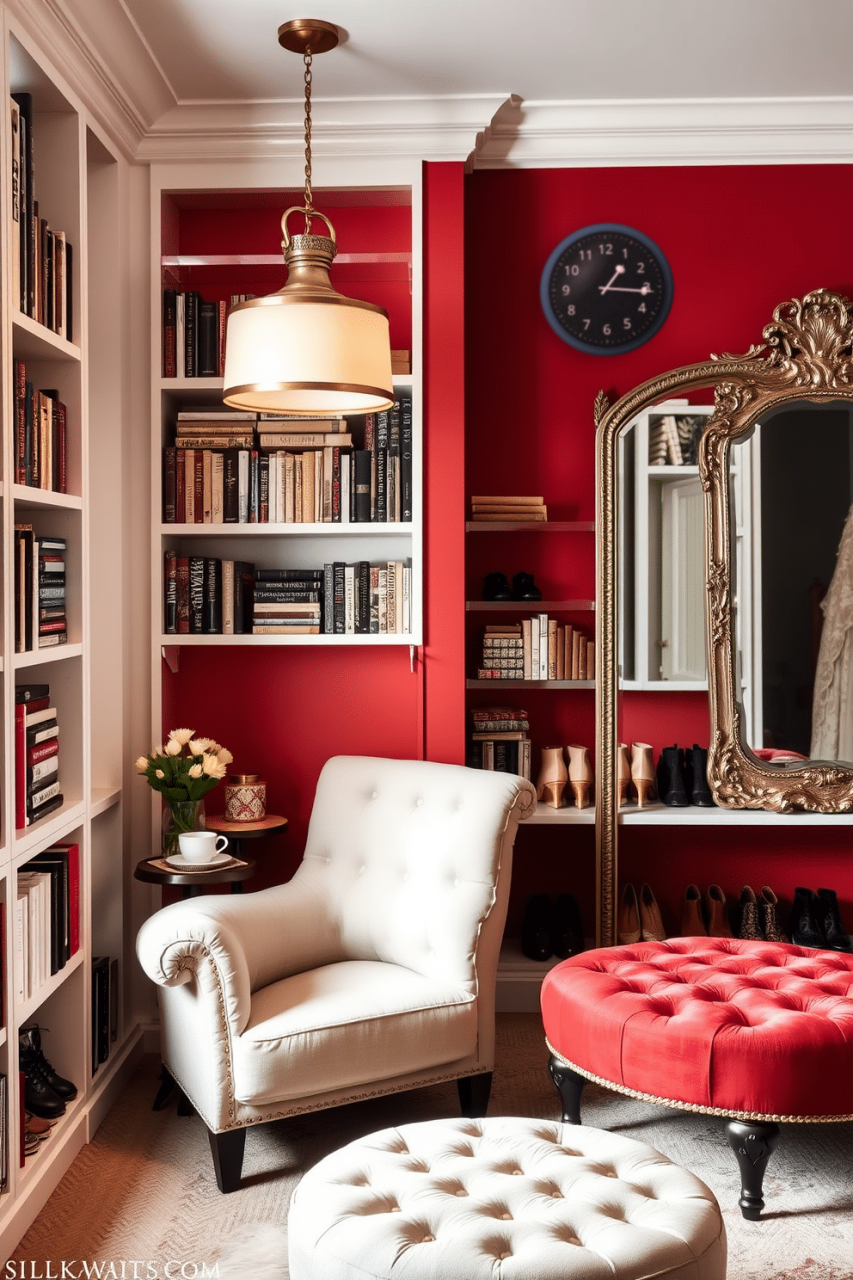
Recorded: 1:16
